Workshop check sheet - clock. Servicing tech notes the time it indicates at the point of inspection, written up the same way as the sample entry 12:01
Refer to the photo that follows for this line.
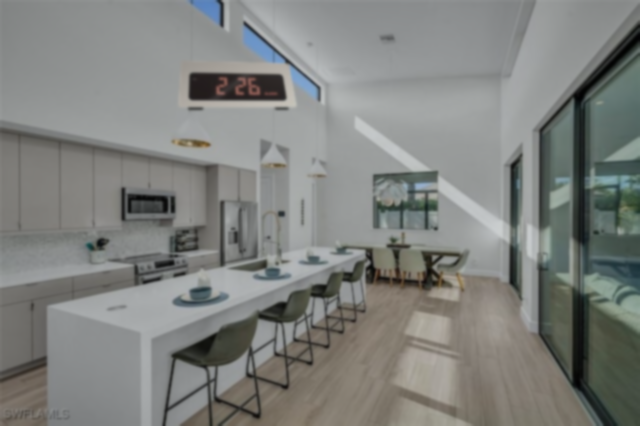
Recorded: 2:26
